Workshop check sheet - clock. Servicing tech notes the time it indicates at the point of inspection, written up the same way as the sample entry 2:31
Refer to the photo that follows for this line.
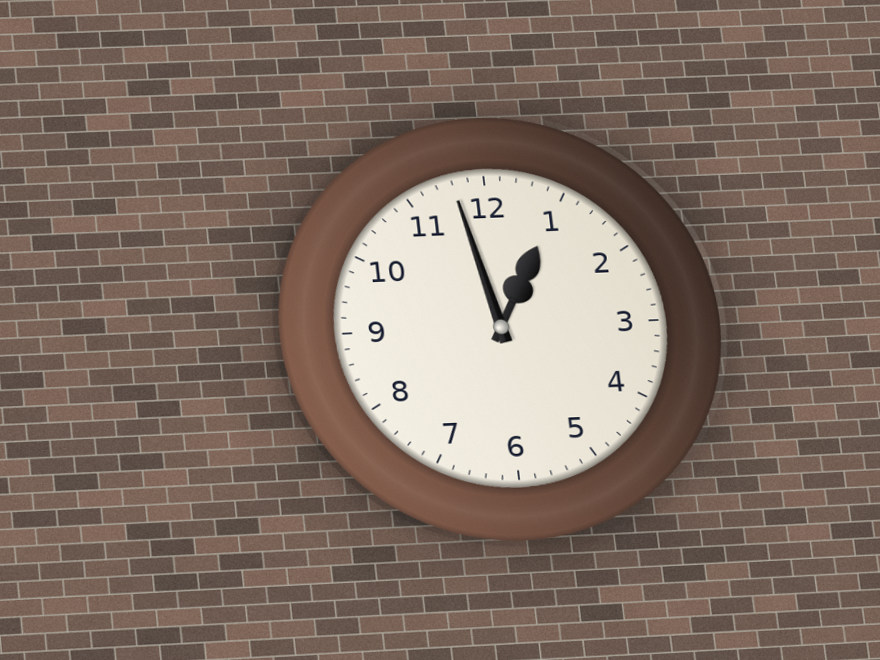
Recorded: 12:58
